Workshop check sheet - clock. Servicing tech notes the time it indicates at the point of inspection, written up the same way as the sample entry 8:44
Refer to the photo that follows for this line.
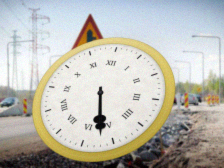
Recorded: 5:27
